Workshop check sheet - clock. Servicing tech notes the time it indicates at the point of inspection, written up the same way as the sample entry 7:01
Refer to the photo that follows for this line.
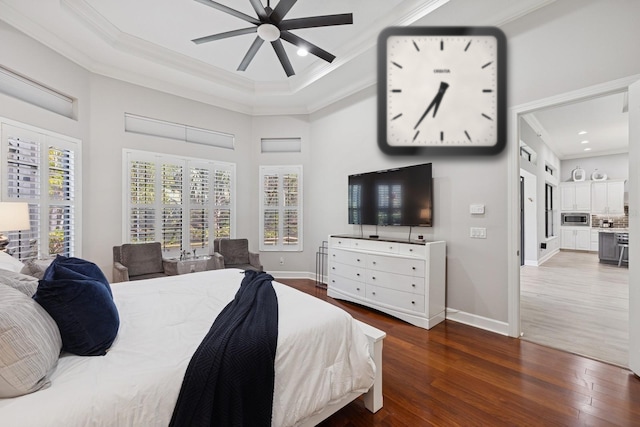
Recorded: 6:36
